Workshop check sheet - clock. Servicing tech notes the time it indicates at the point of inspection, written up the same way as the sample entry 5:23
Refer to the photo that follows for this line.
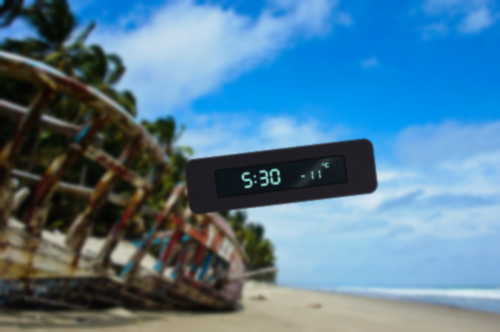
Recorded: 5:30
